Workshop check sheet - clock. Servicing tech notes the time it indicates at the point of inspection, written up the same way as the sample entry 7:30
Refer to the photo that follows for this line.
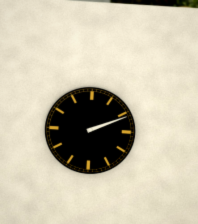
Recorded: 2:11
